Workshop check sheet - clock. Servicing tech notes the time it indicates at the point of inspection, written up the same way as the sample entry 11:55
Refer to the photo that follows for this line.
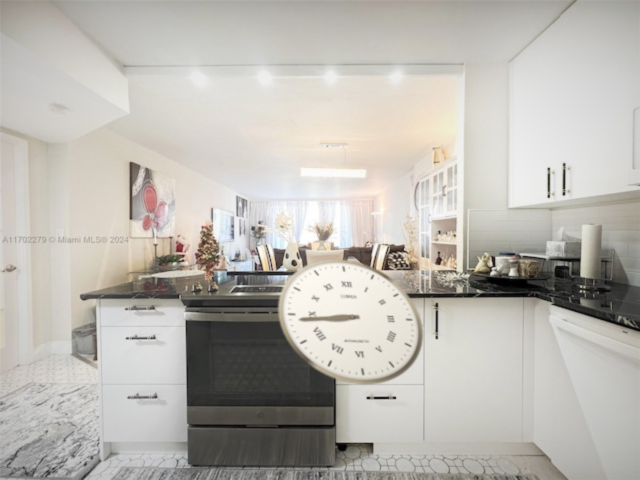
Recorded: 8:44
